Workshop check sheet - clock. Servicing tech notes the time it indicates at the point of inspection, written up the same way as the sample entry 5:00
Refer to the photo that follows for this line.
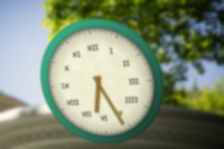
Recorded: 6:26
